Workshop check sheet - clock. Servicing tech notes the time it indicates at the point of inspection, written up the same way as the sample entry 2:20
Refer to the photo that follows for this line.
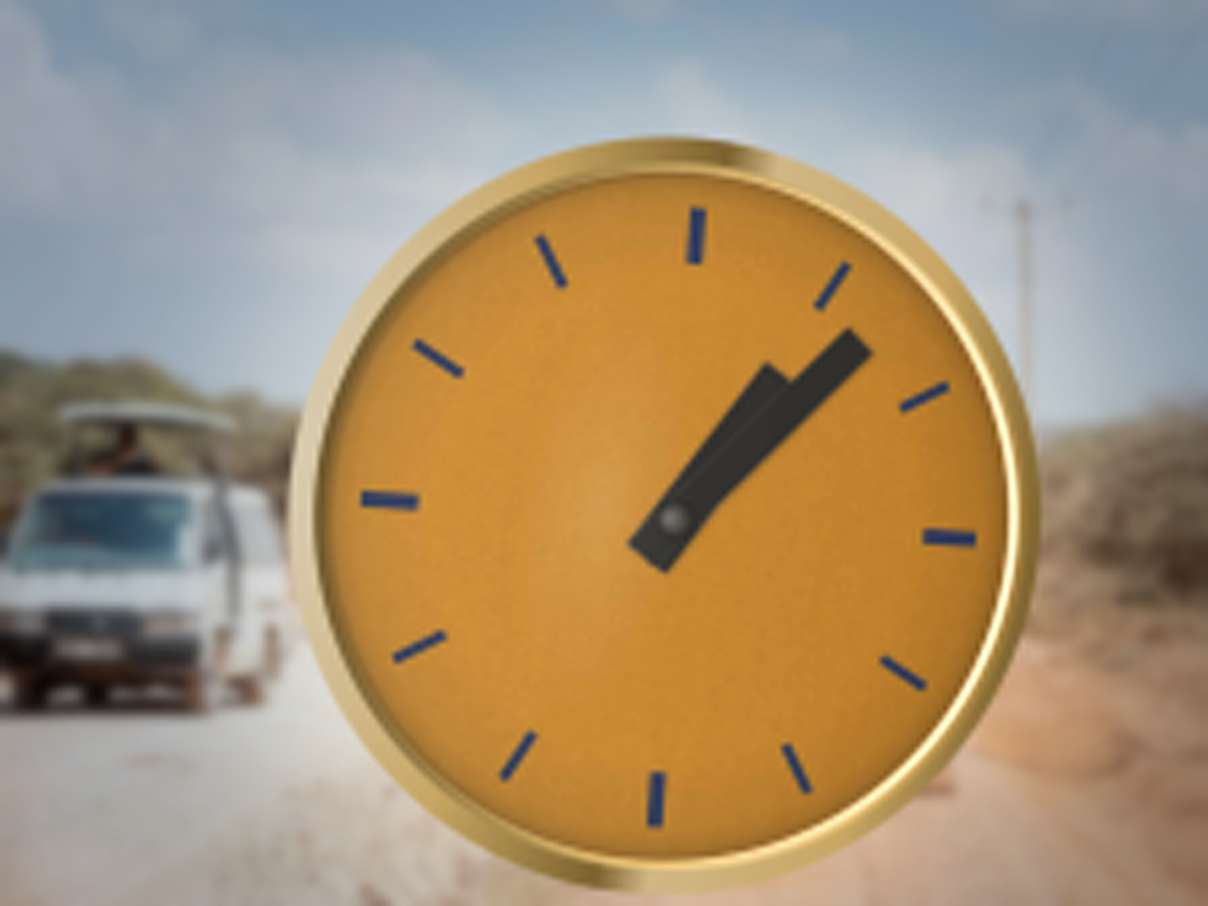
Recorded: 1:07
